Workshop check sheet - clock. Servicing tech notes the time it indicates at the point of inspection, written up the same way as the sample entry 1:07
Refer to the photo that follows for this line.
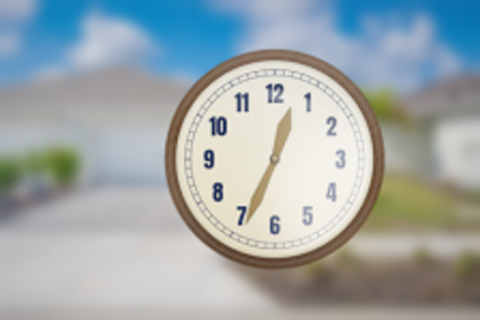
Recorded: 12:34
